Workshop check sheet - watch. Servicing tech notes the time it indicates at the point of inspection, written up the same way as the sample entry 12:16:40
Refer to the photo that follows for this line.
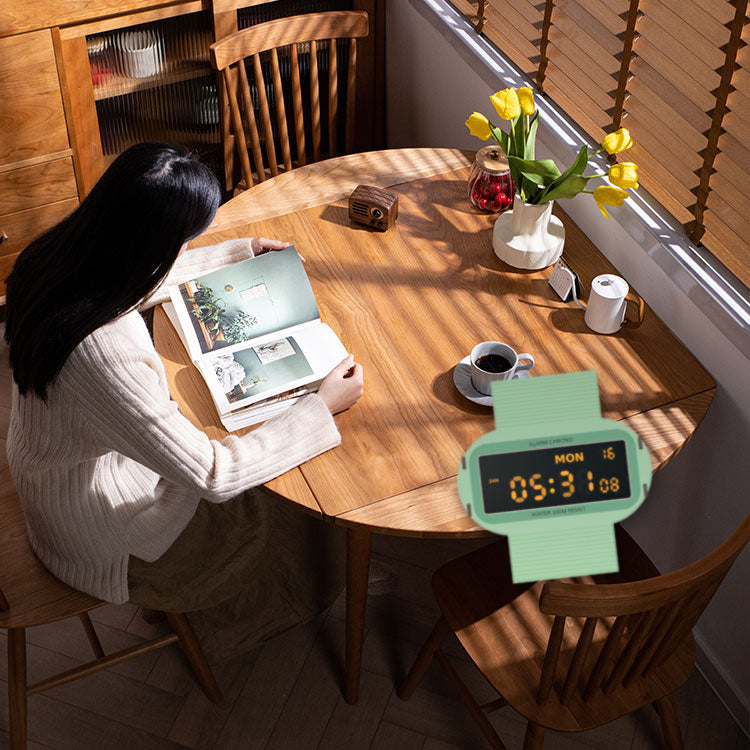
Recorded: 5:31:08
